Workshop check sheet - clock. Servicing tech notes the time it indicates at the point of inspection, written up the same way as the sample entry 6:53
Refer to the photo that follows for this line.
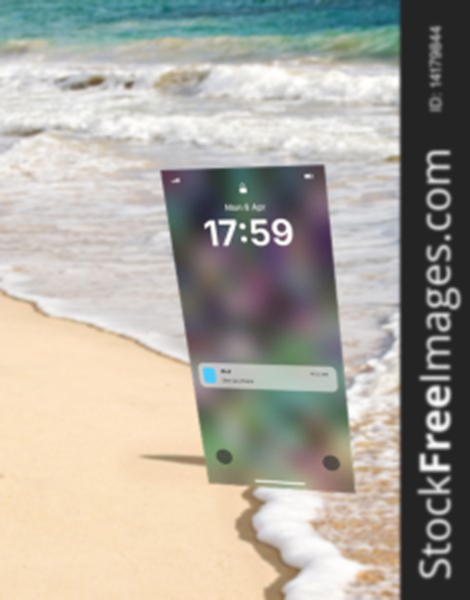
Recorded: 17:59
